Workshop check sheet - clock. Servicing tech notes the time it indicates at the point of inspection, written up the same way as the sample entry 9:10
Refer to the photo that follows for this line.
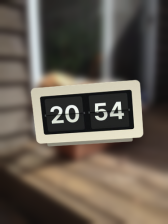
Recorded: 20:54
